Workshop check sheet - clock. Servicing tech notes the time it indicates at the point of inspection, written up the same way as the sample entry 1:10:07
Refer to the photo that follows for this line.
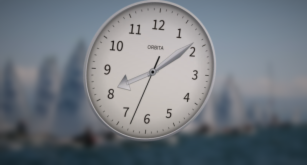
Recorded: 8:08:33
